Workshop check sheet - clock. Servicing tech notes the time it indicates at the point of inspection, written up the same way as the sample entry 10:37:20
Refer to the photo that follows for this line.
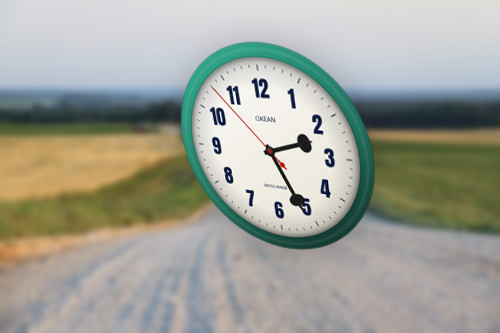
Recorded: 2:25:53
